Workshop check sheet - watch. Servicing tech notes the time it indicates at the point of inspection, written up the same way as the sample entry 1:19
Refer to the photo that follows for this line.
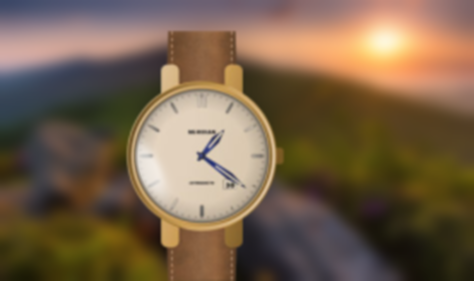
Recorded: 1:21
